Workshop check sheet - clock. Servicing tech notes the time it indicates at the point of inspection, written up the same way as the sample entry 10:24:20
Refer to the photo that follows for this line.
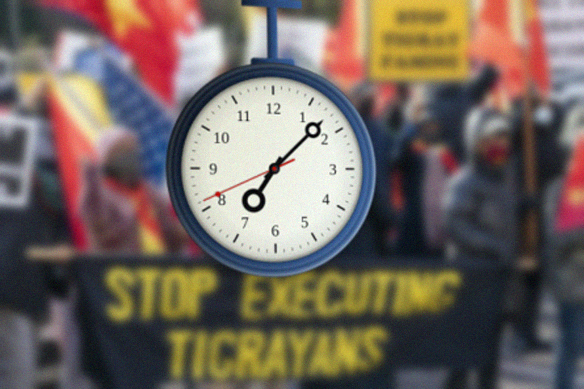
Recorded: 7:07:41
